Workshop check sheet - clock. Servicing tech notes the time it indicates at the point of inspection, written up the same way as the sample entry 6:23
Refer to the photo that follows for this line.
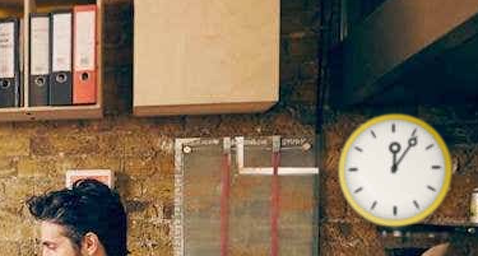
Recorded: 12:06
